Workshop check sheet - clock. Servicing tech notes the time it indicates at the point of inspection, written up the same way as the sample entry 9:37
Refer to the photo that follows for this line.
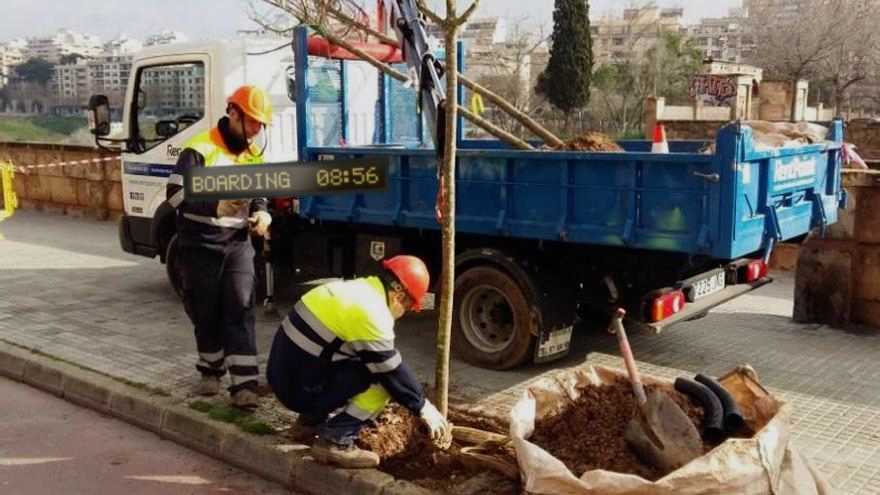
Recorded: 8:56
